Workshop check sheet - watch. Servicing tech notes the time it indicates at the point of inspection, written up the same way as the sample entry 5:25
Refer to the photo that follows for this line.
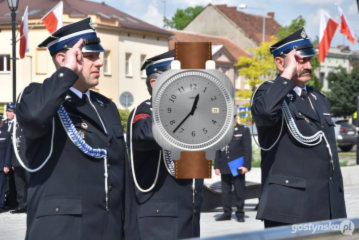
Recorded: 12:37
